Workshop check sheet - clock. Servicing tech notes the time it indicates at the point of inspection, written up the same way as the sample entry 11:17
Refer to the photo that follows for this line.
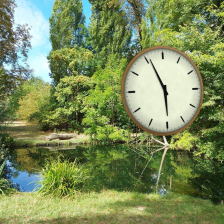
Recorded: 5:56
